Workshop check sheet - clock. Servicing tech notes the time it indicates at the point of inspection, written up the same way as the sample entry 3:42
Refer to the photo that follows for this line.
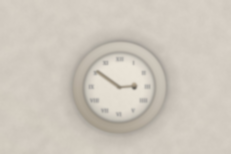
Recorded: 2:51
